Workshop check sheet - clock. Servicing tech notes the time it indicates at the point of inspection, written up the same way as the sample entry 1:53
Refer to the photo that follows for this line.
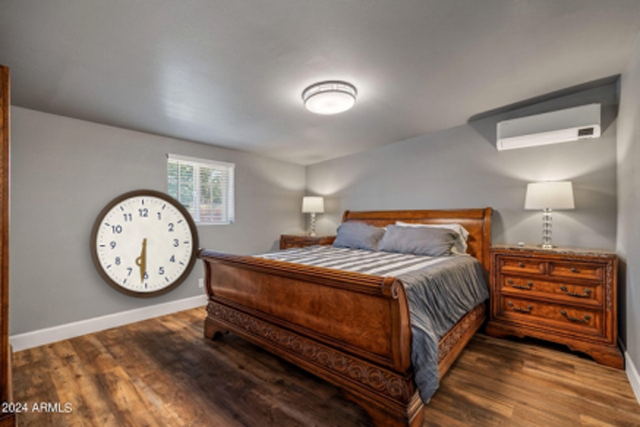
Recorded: 6:31
